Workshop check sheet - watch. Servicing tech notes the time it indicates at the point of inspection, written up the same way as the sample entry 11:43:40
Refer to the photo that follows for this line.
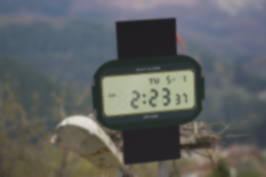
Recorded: 2:23:37
